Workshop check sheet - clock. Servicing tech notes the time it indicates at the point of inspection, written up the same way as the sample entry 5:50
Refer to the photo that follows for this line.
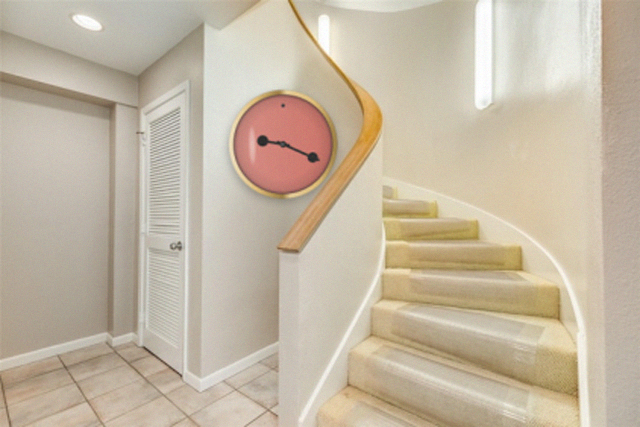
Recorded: 9:19
